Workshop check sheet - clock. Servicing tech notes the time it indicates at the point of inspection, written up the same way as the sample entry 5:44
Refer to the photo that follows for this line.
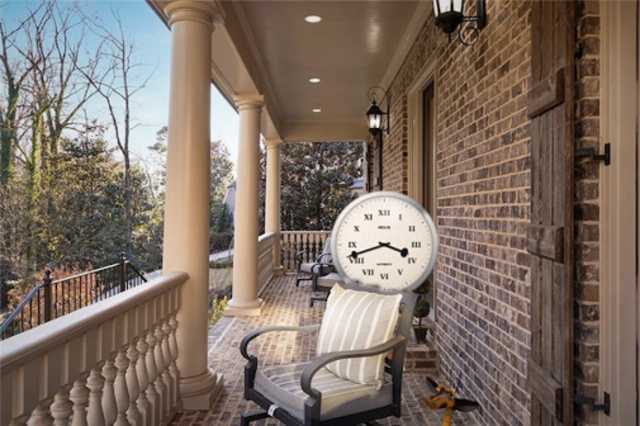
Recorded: 3:42
